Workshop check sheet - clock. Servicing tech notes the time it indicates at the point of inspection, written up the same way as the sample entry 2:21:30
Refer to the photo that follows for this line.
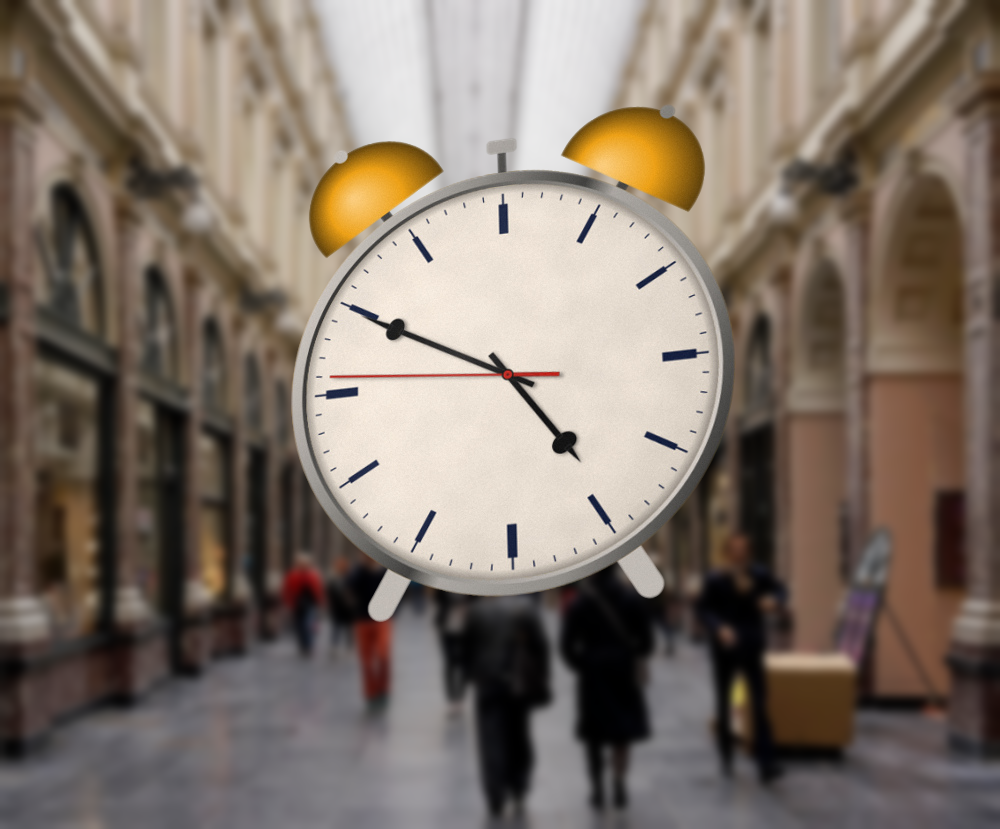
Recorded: 4:49:46
